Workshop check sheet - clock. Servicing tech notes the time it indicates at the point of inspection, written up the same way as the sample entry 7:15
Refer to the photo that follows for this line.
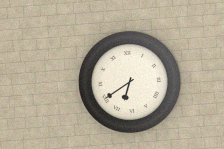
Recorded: 6:40
